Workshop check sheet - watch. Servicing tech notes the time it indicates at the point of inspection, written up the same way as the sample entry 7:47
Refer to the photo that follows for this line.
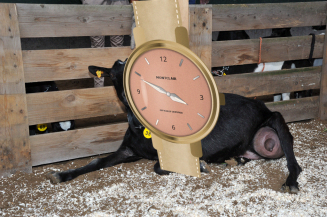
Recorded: 3:49
